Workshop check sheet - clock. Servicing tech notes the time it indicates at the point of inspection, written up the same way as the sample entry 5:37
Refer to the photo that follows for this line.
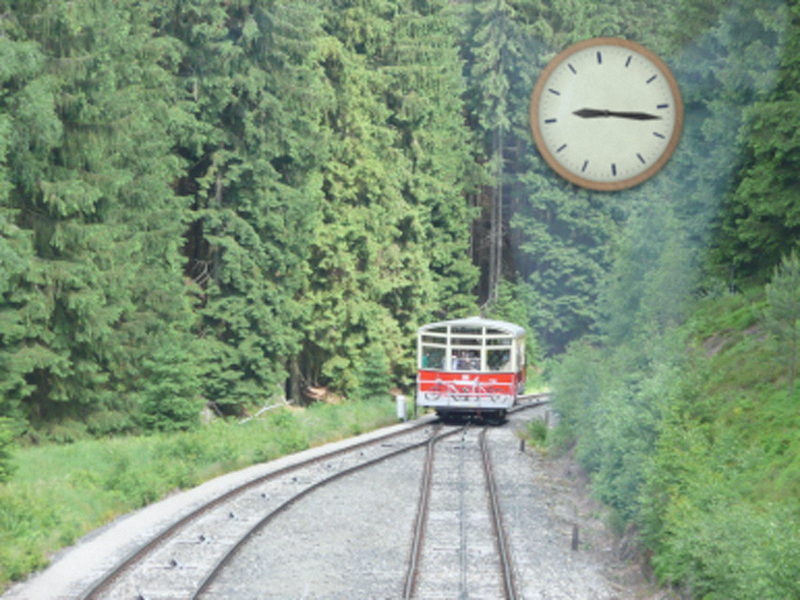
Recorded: 9:17
